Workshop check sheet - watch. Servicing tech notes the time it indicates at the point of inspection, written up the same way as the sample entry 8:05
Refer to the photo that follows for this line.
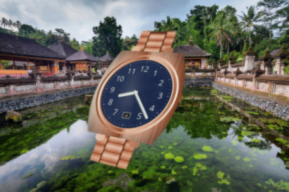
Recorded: 8:23
